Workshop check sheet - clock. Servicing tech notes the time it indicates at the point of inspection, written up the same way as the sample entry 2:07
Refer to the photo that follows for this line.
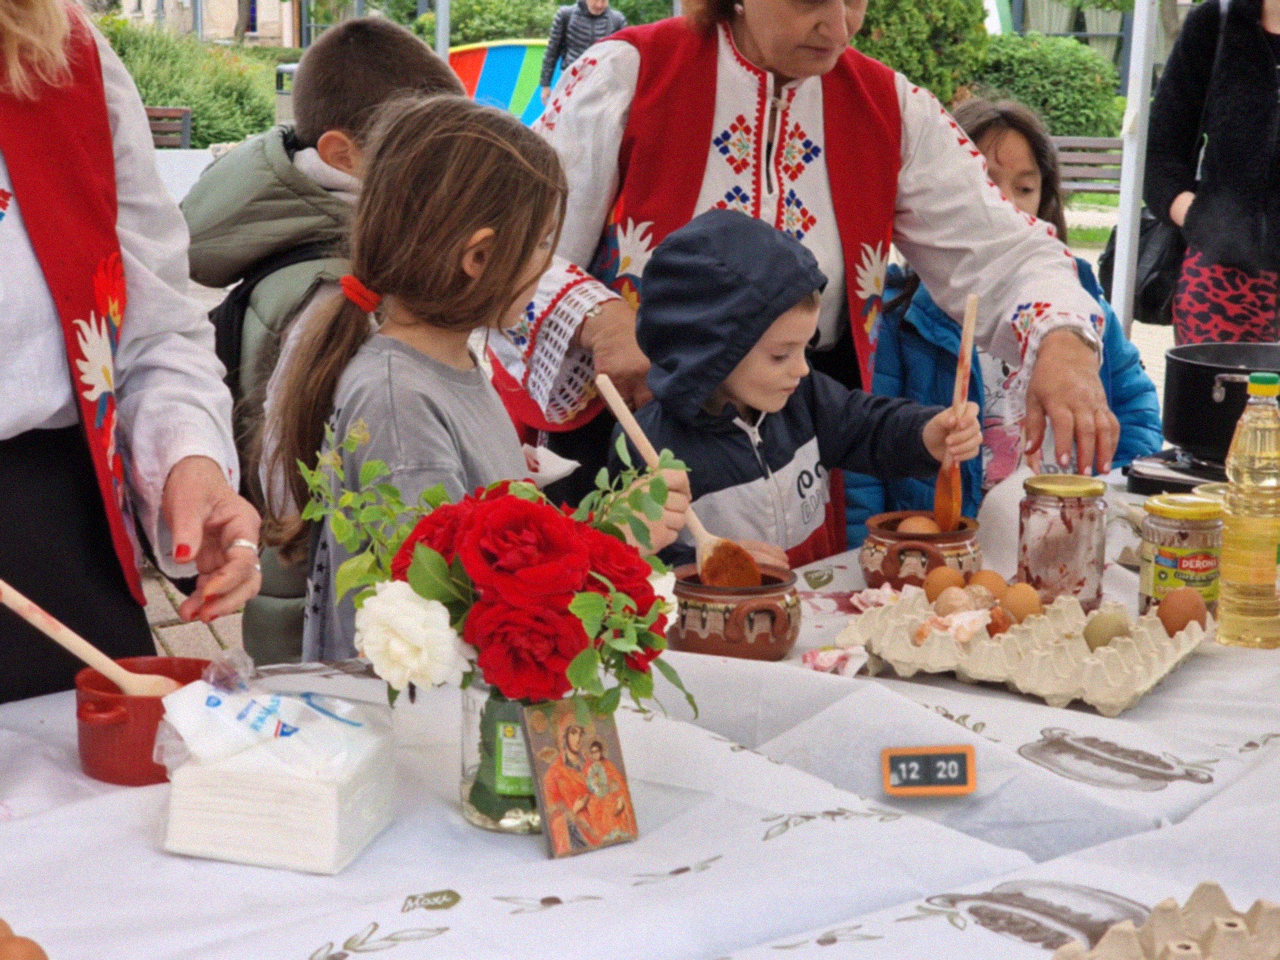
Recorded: 12:20
